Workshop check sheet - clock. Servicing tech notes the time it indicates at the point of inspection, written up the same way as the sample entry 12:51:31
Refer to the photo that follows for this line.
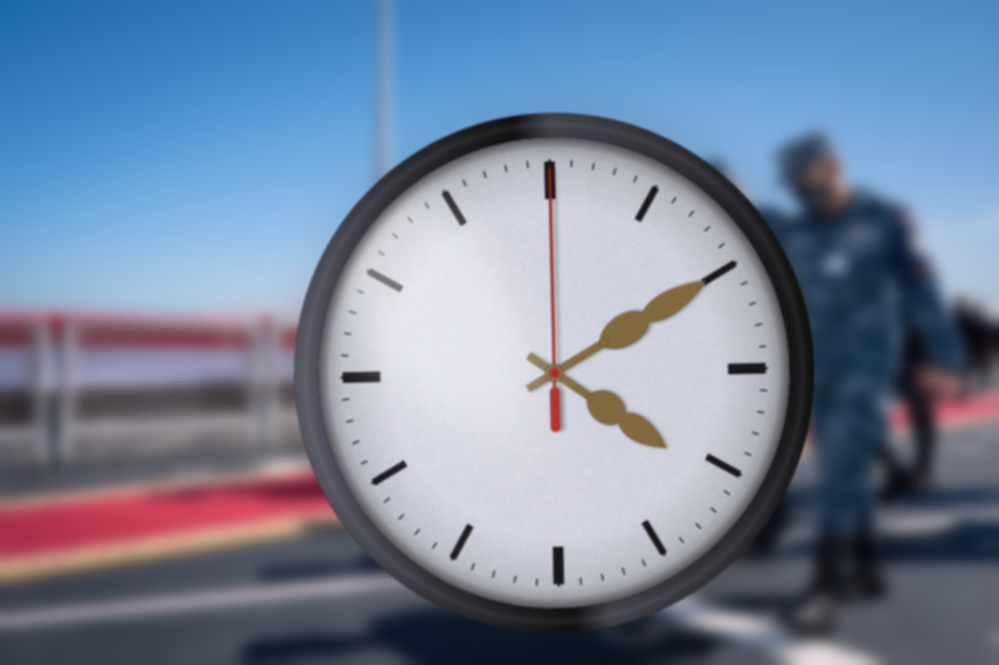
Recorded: 4:10:00
